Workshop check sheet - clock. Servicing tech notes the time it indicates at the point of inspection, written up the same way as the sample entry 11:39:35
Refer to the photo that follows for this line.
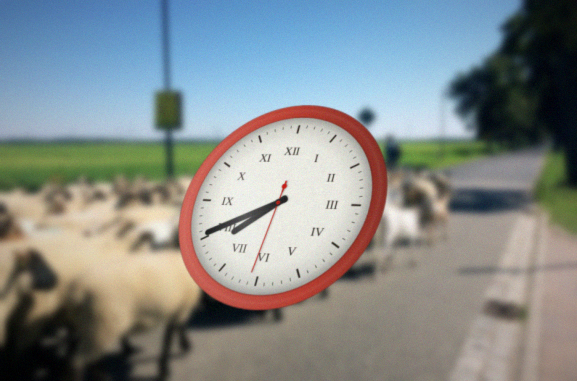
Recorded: 7:40:31
